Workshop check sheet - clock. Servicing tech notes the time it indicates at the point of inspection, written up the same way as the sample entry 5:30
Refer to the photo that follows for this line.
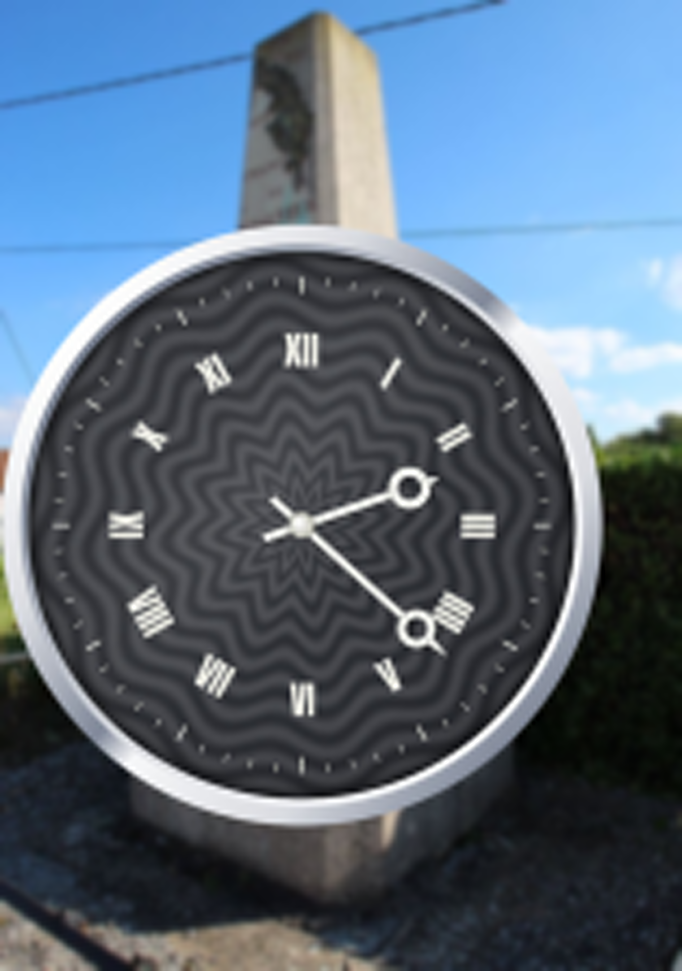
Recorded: 2:22
